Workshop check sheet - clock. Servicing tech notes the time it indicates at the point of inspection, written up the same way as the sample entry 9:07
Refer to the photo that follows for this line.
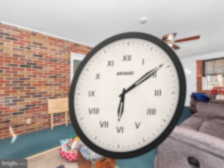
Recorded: 6:09
